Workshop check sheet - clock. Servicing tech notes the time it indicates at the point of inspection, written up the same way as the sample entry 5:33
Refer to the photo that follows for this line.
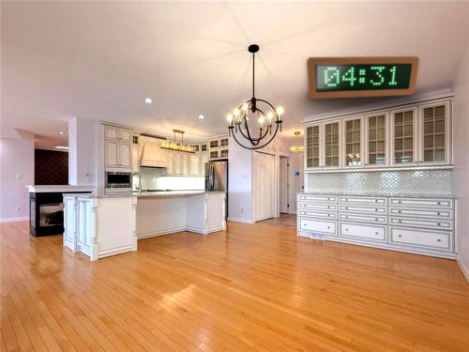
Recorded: 4:31
